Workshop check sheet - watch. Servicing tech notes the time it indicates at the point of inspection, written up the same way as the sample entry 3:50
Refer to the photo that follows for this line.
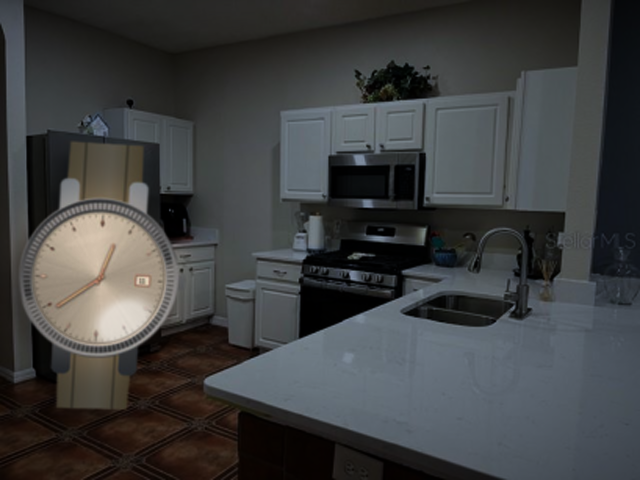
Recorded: 12:39
